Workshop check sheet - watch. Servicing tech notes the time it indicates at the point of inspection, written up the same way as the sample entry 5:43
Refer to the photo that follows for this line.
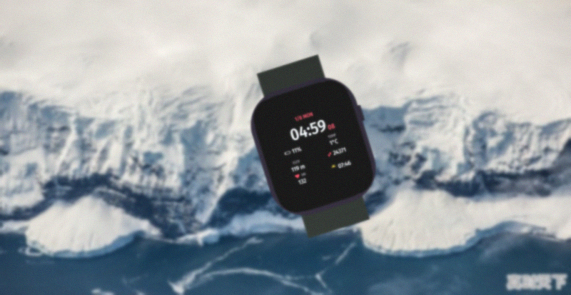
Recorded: 4:59
